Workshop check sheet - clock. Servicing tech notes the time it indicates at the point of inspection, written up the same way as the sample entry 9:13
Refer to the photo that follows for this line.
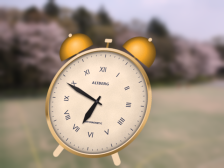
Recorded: 6:49
